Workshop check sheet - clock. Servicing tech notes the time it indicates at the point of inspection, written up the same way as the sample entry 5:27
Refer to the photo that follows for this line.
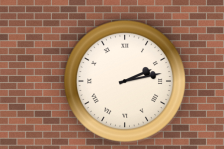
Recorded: 2:13
